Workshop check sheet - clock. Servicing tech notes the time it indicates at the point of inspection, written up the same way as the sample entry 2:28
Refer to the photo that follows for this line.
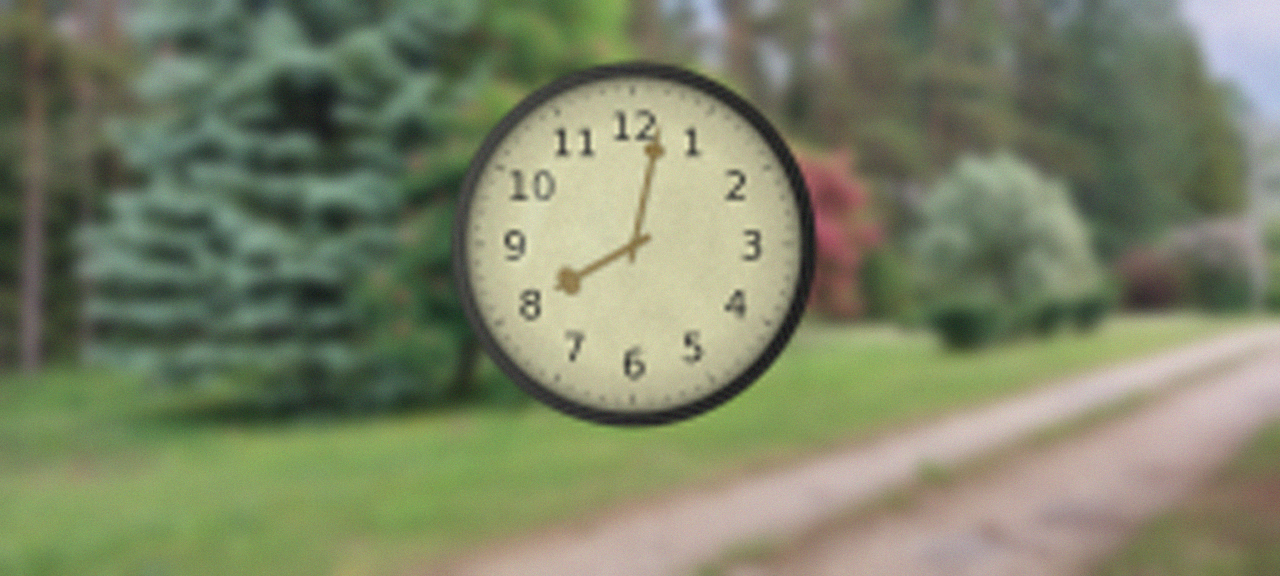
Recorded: 8:02
